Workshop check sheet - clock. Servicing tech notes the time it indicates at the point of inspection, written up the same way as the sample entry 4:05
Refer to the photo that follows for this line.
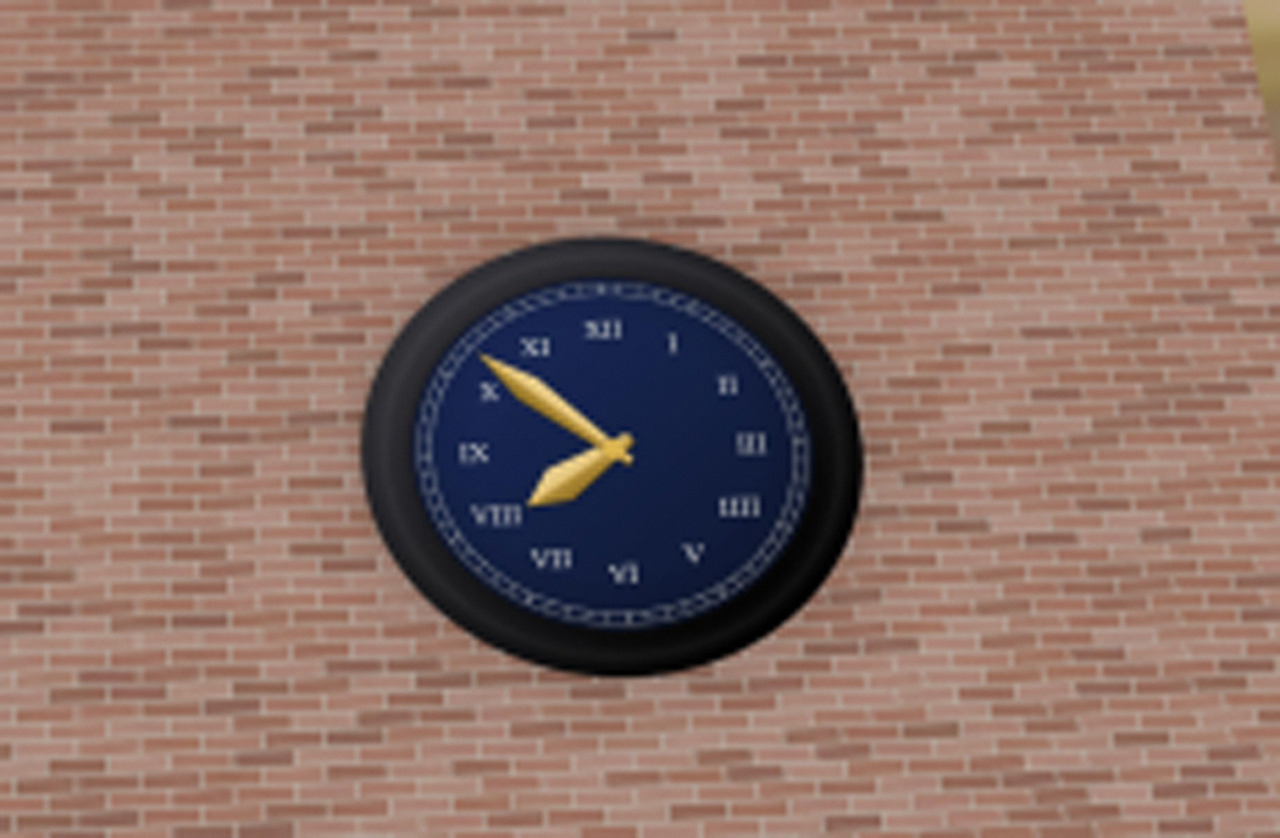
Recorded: 7:52
